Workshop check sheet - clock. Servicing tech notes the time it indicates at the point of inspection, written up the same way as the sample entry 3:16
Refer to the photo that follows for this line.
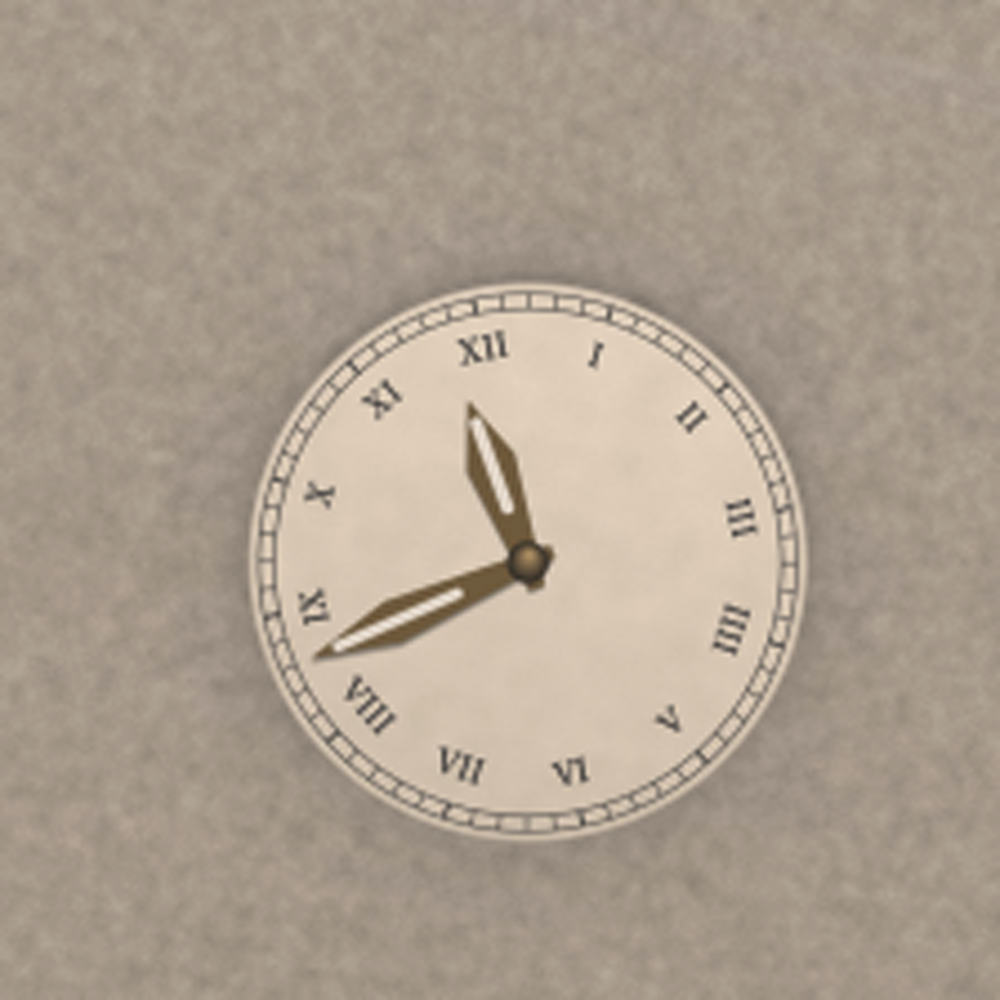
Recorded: 11:43
